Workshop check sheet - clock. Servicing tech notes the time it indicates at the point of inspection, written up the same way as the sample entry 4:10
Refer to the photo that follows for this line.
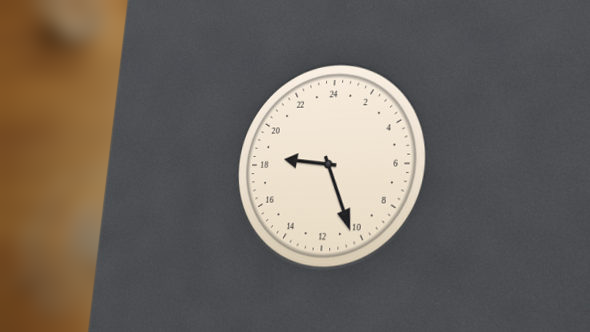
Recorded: 18:26
